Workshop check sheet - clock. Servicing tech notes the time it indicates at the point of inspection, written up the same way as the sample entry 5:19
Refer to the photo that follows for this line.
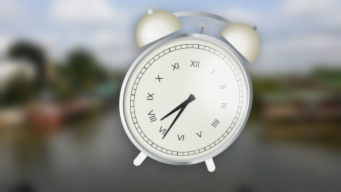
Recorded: 7:34
